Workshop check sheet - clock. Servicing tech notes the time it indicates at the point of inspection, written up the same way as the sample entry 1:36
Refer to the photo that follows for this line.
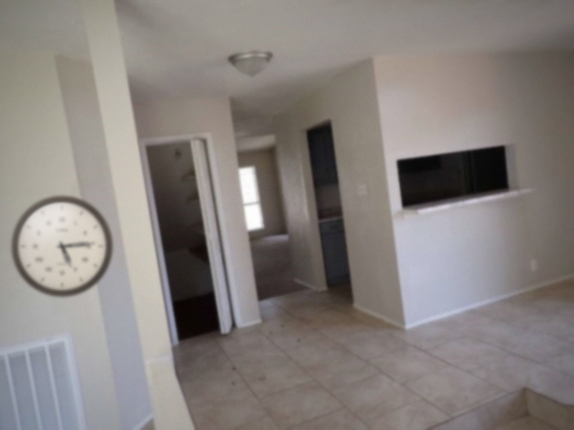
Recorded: 5:14
